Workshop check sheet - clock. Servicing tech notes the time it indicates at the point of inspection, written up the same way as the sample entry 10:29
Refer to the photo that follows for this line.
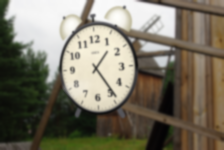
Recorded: 1:24
